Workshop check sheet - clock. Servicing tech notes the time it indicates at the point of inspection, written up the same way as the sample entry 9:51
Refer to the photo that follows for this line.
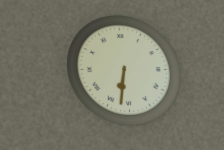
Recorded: 6:32
